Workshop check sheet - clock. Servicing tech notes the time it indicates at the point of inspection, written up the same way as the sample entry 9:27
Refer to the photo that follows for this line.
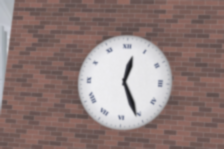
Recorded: 12:26
